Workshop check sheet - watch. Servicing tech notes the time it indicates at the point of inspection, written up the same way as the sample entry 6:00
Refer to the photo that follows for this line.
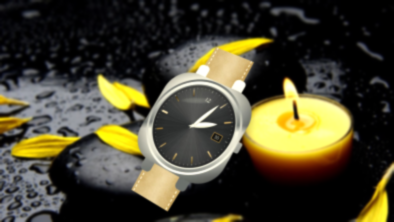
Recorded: 2:04
